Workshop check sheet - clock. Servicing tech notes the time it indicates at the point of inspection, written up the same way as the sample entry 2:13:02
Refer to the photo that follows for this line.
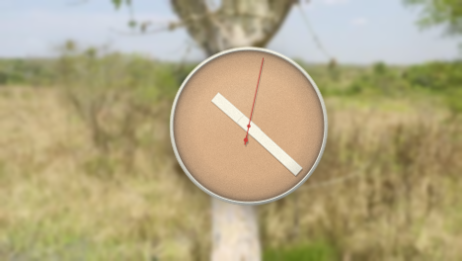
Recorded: 10:22:02
